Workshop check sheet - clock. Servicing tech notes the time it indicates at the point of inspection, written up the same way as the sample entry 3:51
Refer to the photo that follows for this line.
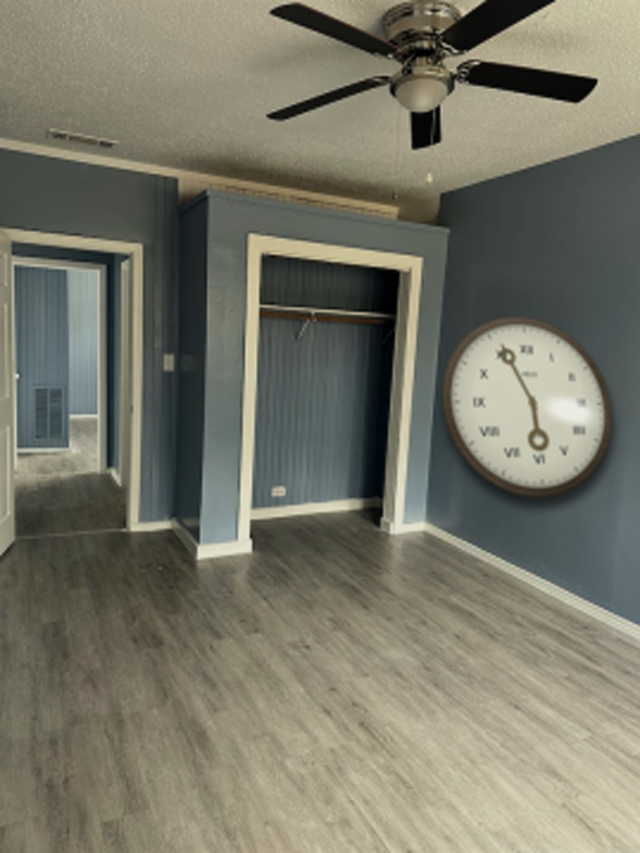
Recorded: 5:56
